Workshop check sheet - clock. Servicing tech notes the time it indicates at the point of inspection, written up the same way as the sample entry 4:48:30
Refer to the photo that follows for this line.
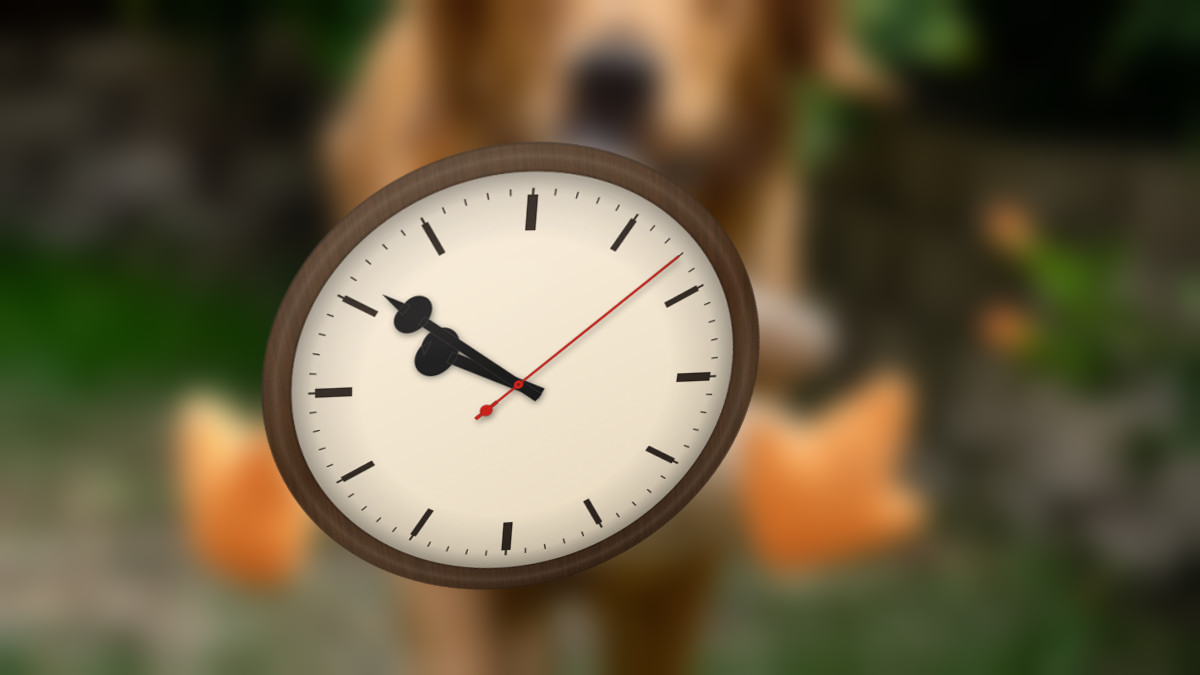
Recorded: 9:51:08
